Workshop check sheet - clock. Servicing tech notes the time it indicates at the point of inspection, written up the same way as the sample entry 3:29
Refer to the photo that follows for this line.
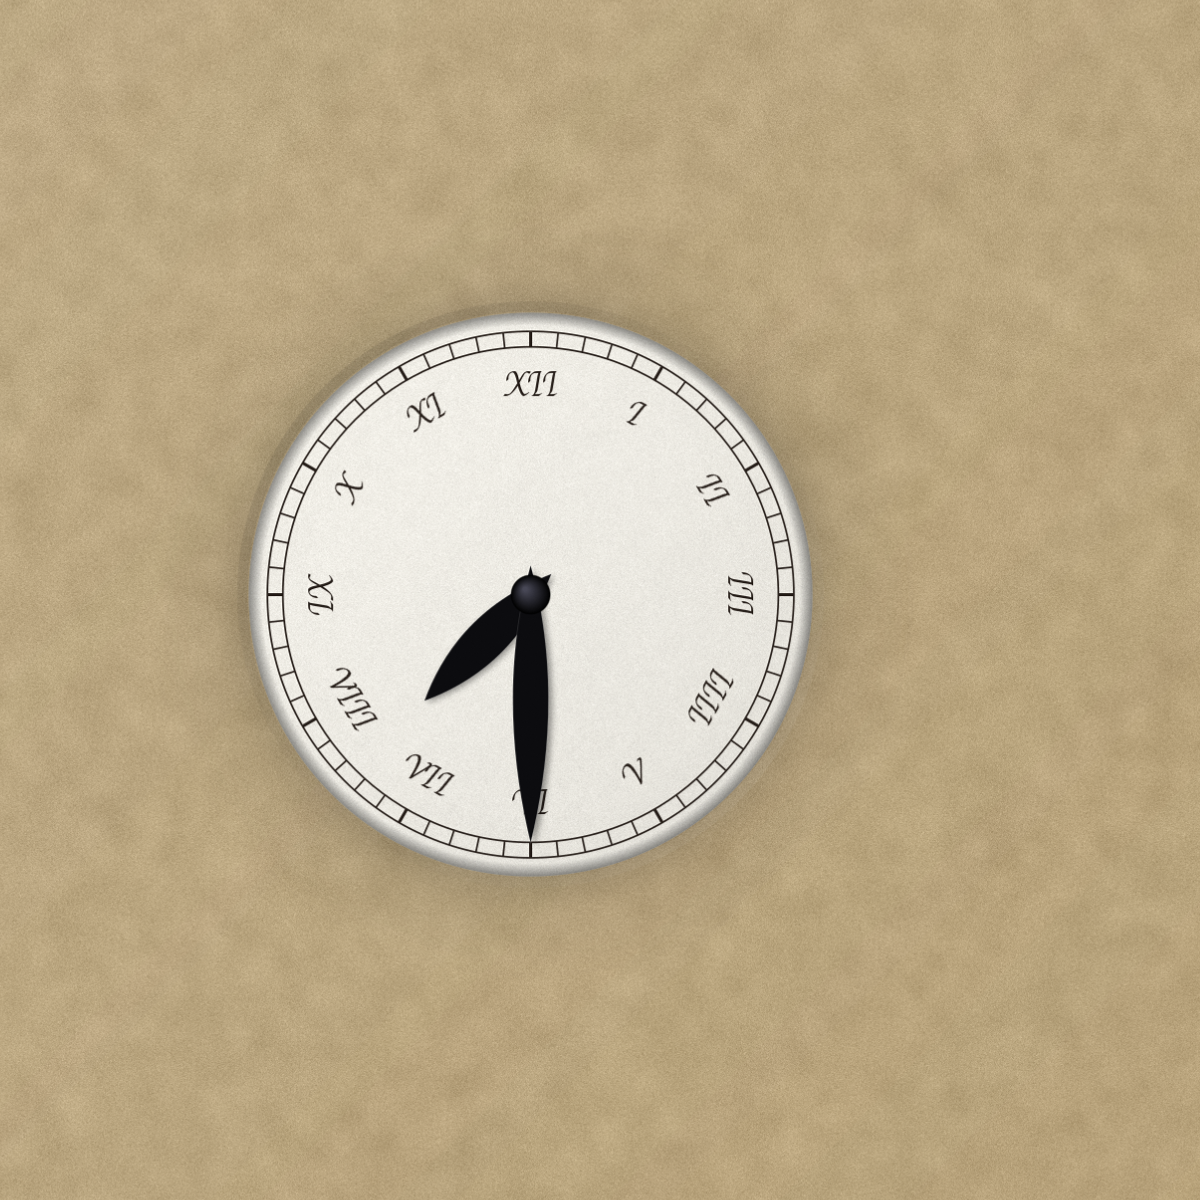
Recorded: 7:30
